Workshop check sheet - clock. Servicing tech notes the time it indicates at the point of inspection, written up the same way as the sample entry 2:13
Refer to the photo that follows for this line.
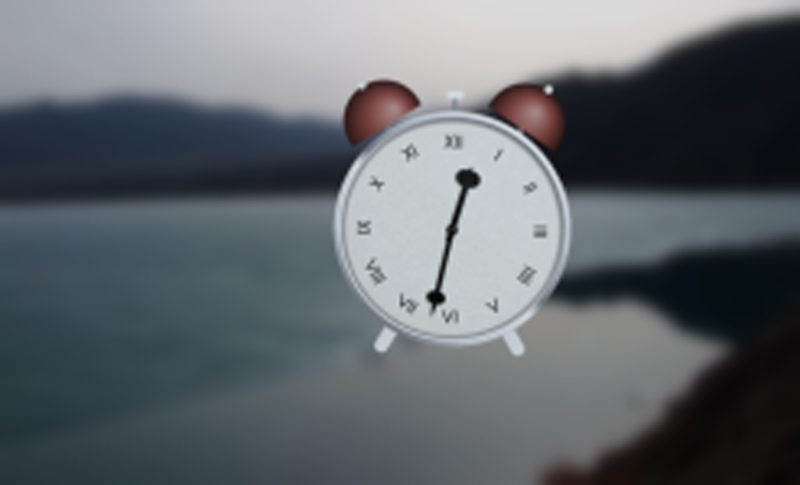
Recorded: 12:32
